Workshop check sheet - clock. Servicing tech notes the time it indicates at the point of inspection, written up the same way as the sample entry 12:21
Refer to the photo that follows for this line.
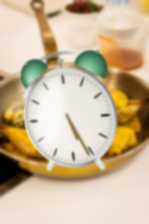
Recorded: 5:26
